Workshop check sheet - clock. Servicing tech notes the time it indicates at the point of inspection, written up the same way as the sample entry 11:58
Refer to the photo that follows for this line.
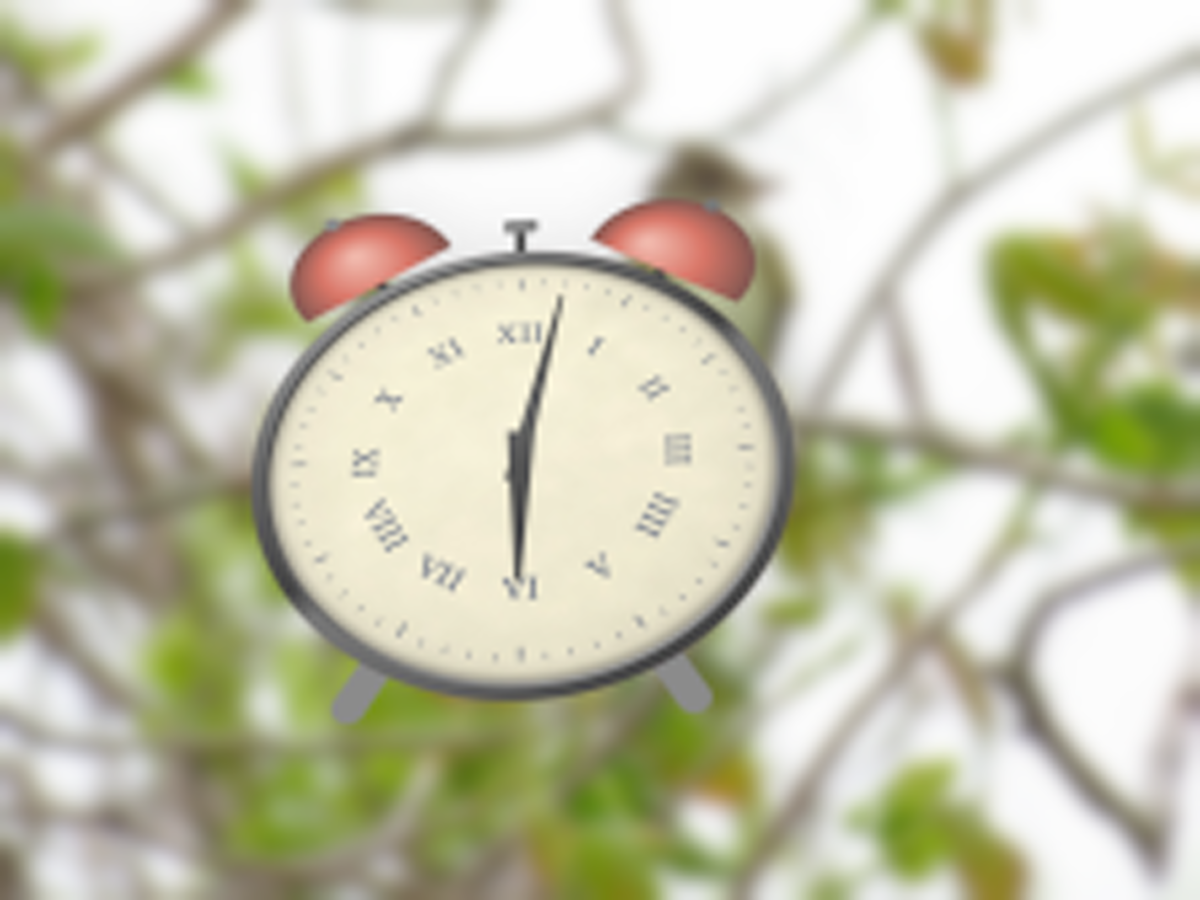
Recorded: 6:02
